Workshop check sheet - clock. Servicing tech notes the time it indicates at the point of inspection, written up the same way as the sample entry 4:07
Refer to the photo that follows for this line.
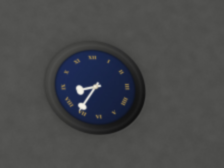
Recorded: 8:36
